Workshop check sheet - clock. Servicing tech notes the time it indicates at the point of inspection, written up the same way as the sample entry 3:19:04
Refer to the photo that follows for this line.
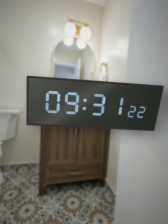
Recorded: 9:31:22
